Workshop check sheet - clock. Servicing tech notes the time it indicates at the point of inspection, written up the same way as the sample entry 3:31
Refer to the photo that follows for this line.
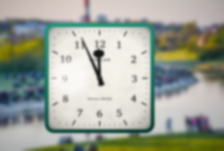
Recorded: 11:56
